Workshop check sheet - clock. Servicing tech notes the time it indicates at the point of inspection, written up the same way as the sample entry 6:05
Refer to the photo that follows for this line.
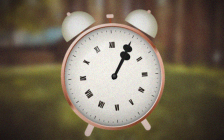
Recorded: 1:05
